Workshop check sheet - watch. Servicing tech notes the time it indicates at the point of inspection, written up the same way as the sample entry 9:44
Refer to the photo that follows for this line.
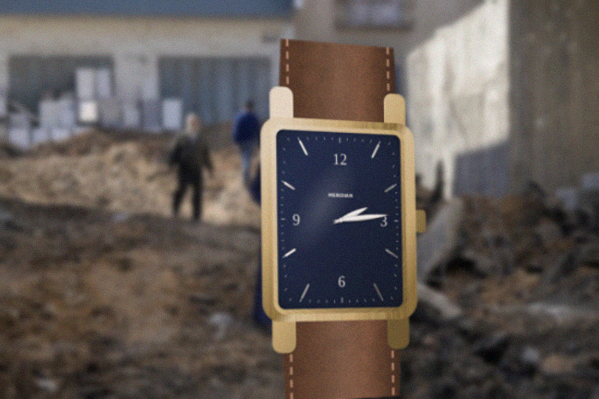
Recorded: 2:14
